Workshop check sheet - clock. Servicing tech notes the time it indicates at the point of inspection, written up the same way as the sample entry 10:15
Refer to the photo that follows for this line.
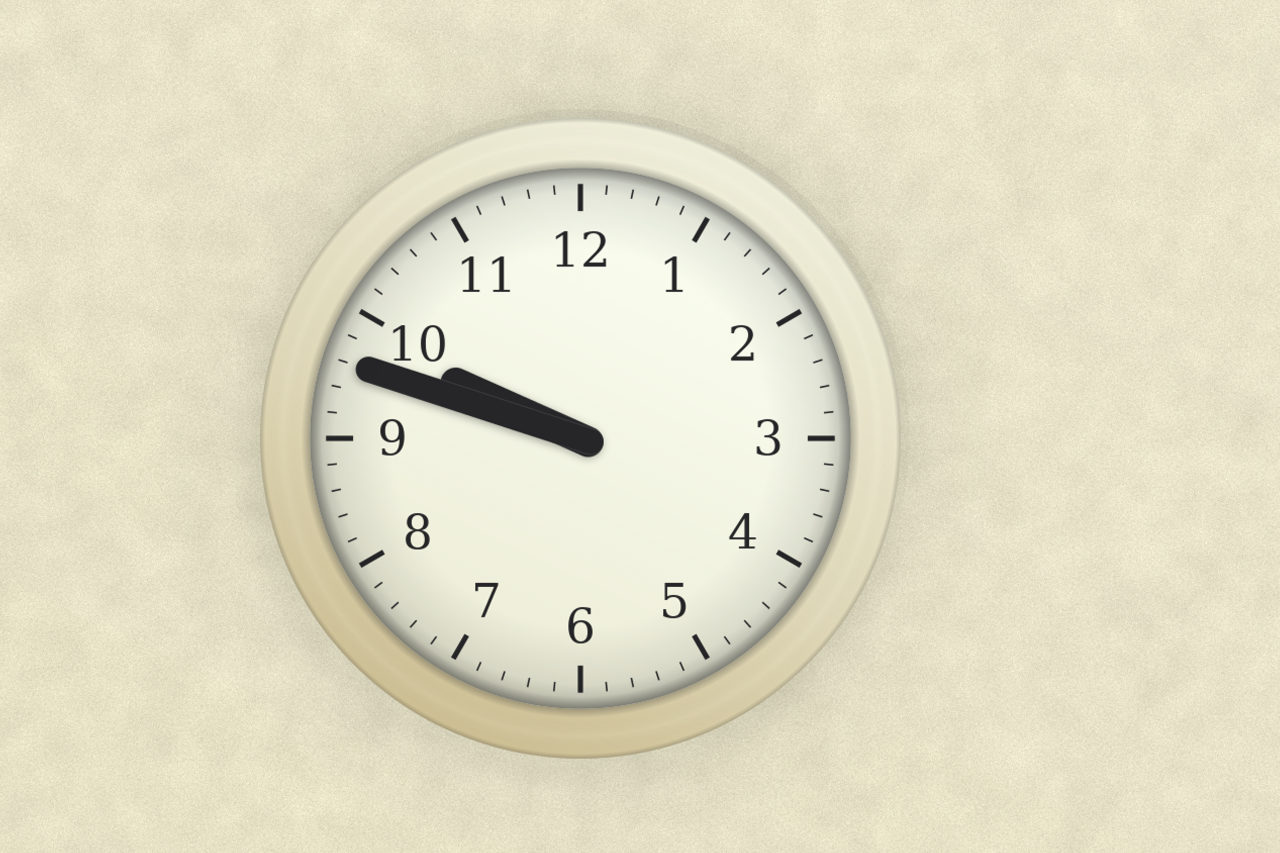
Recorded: 9:48
